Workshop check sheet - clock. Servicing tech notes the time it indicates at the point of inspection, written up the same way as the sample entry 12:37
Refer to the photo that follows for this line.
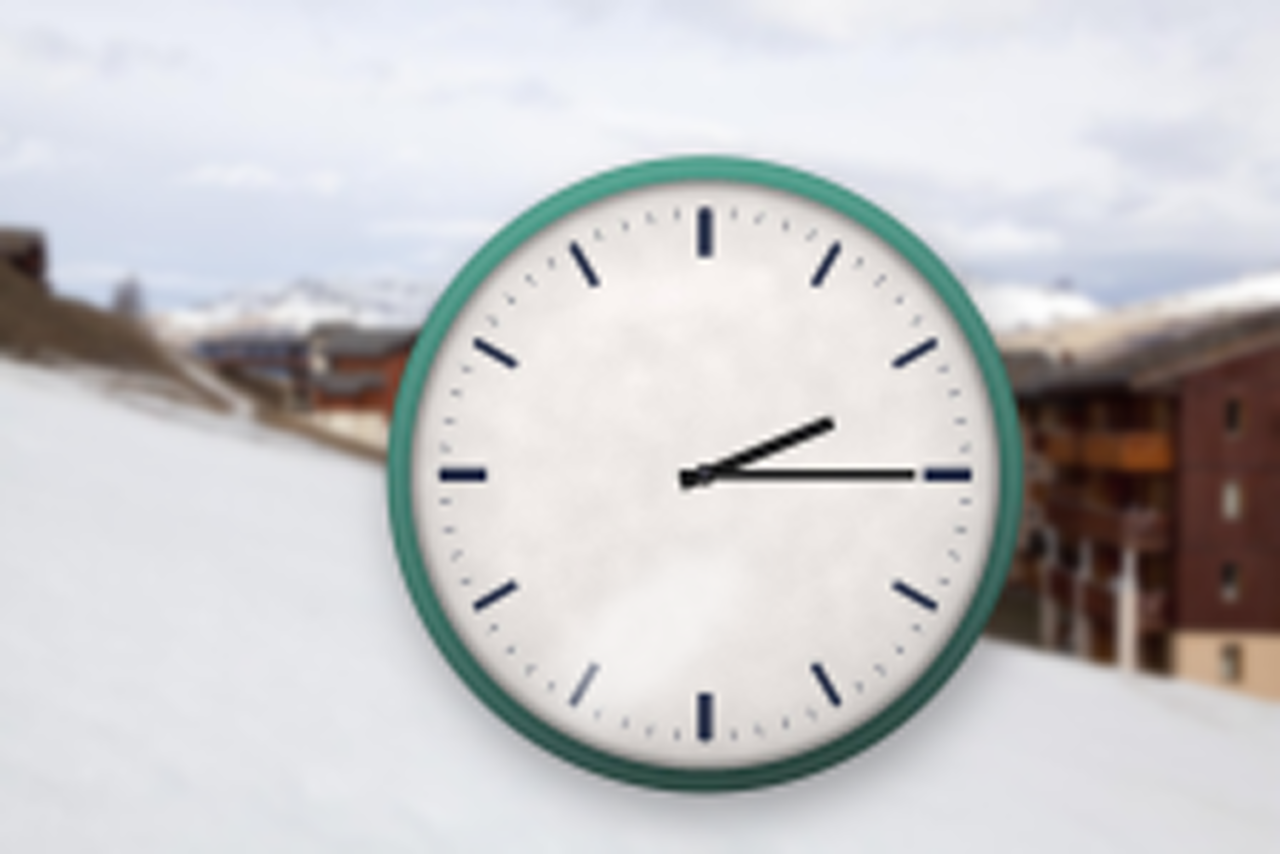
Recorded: 2:15
